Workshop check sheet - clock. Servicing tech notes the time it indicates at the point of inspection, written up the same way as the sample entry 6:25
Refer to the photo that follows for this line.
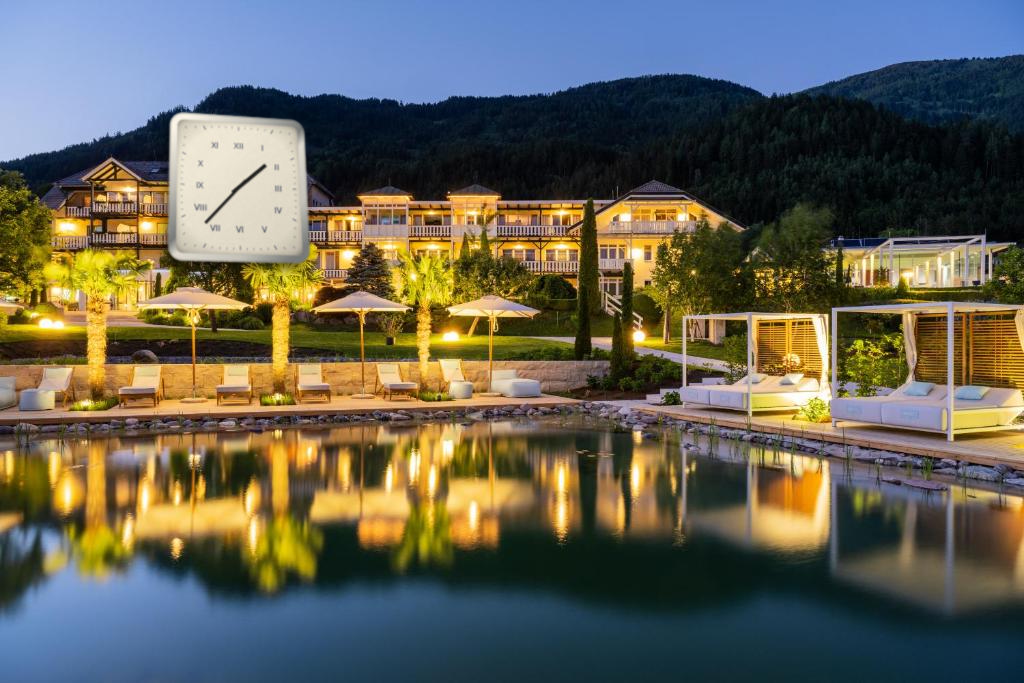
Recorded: 1:37
